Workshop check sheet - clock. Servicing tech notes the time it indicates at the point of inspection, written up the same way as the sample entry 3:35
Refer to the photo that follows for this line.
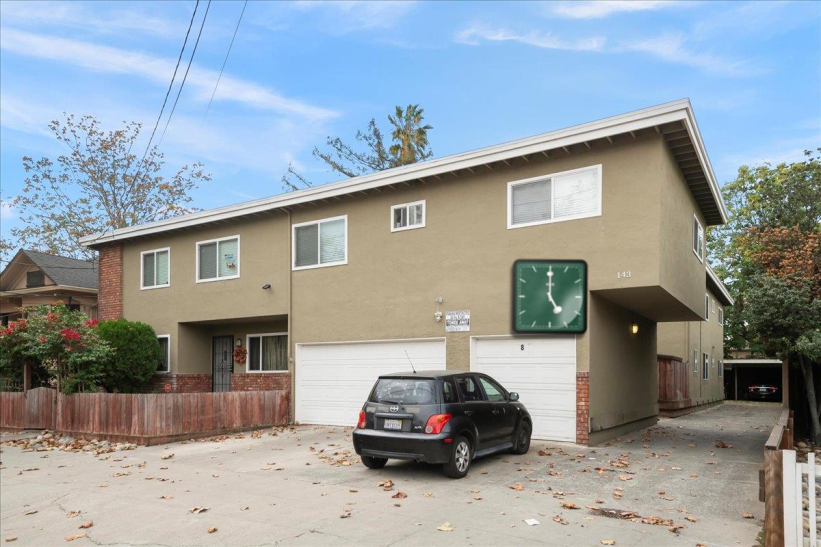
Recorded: 5:00
